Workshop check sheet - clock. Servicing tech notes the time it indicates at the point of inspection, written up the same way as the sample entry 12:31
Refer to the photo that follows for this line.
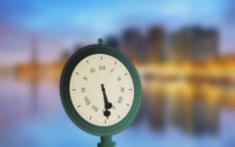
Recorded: 5:29
